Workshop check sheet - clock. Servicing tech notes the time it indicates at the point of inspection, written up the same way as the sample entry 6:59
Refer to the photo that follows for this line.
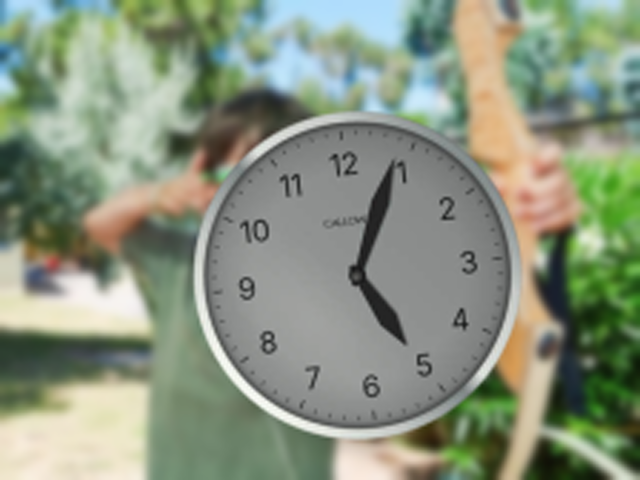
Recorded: 5:04
